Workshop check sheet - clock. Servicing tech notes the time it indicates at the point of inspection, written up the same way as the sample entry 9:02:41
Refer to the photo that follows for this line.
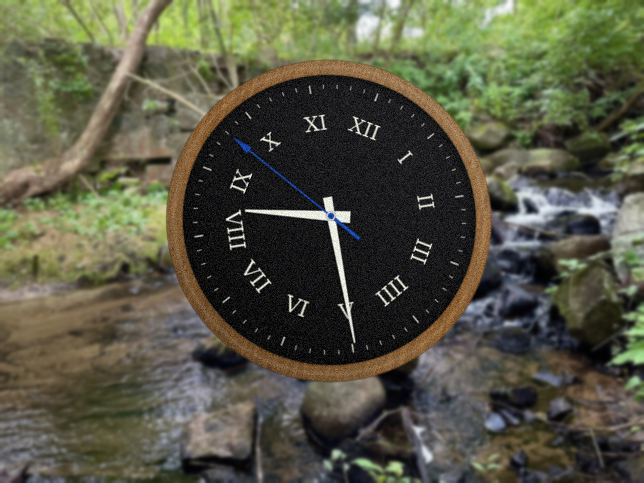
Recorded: 8:24:48
